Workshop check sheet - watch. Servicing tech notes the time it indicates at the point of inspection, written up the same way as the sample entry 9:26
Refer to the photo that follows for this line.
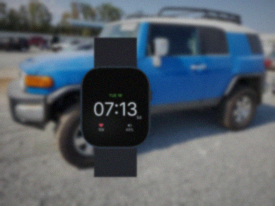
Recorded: 7:13
